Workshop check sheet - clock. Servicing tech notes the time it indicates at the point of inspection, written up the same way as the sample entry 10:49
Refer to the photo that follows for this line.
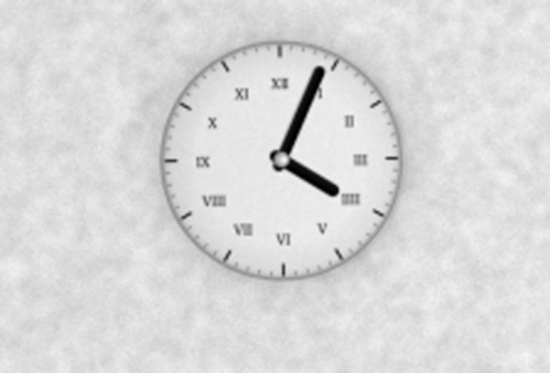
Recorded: 4:04
